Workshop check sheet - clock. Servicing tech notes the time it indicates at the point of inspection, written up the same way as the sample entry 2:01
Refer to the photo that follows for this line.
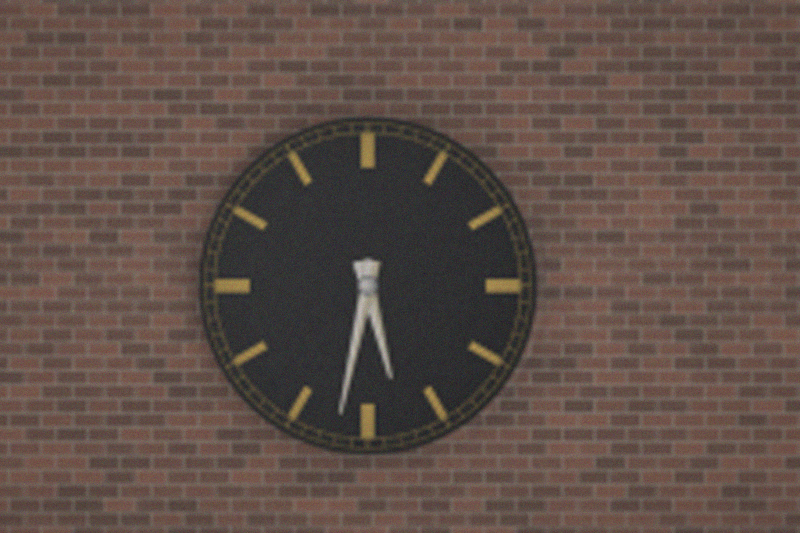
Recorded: 5:32
